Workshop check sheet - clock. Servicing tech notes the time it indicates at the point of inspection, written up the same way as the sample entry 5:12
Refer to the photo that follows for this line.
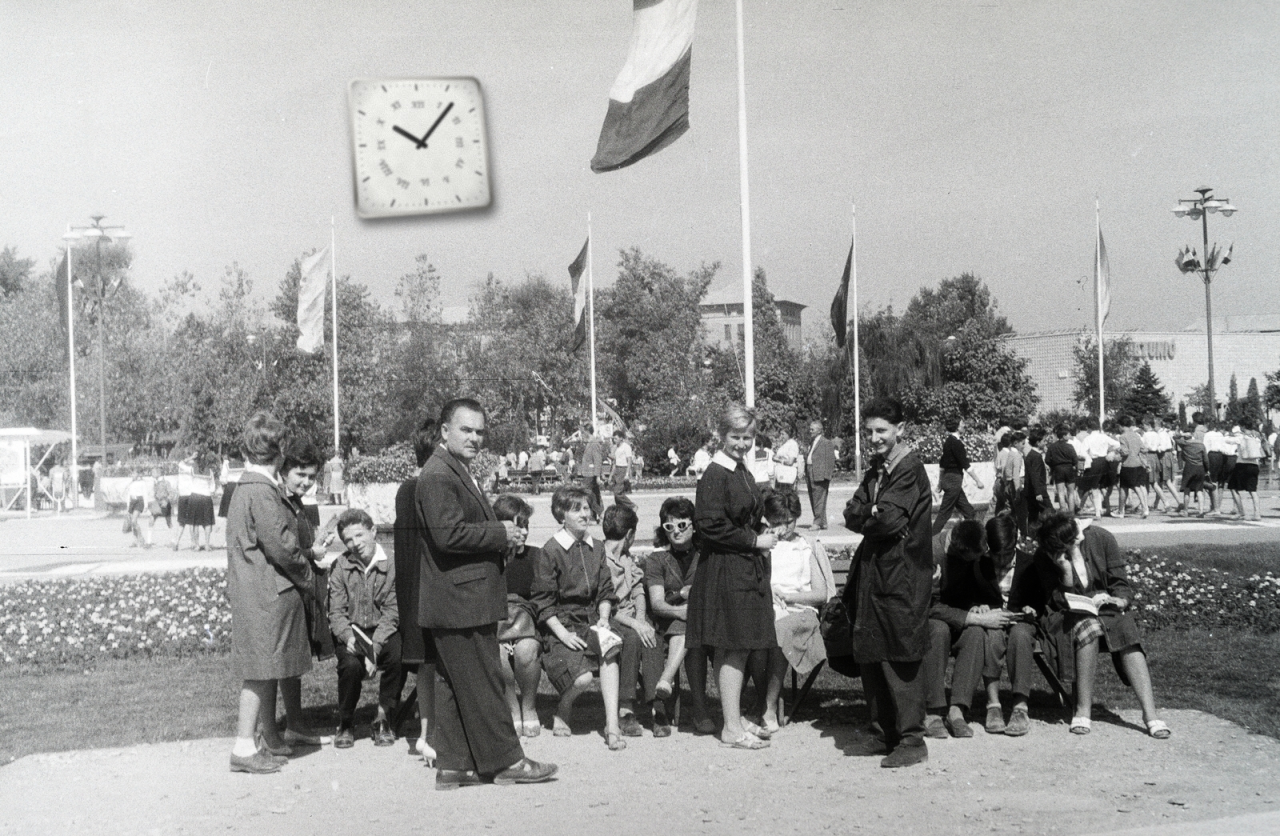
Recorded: 10:07
